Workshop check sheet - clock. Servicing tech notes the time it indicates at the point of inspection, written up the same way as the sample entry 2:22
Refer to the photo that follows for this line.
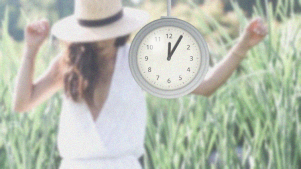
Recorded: 12:05
